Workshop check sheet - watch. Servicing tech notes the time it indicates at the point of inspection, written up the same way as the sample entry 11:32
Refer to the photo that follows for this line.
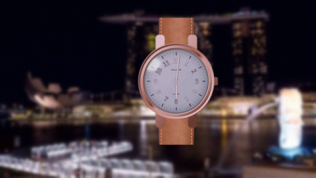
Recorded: 6:01
